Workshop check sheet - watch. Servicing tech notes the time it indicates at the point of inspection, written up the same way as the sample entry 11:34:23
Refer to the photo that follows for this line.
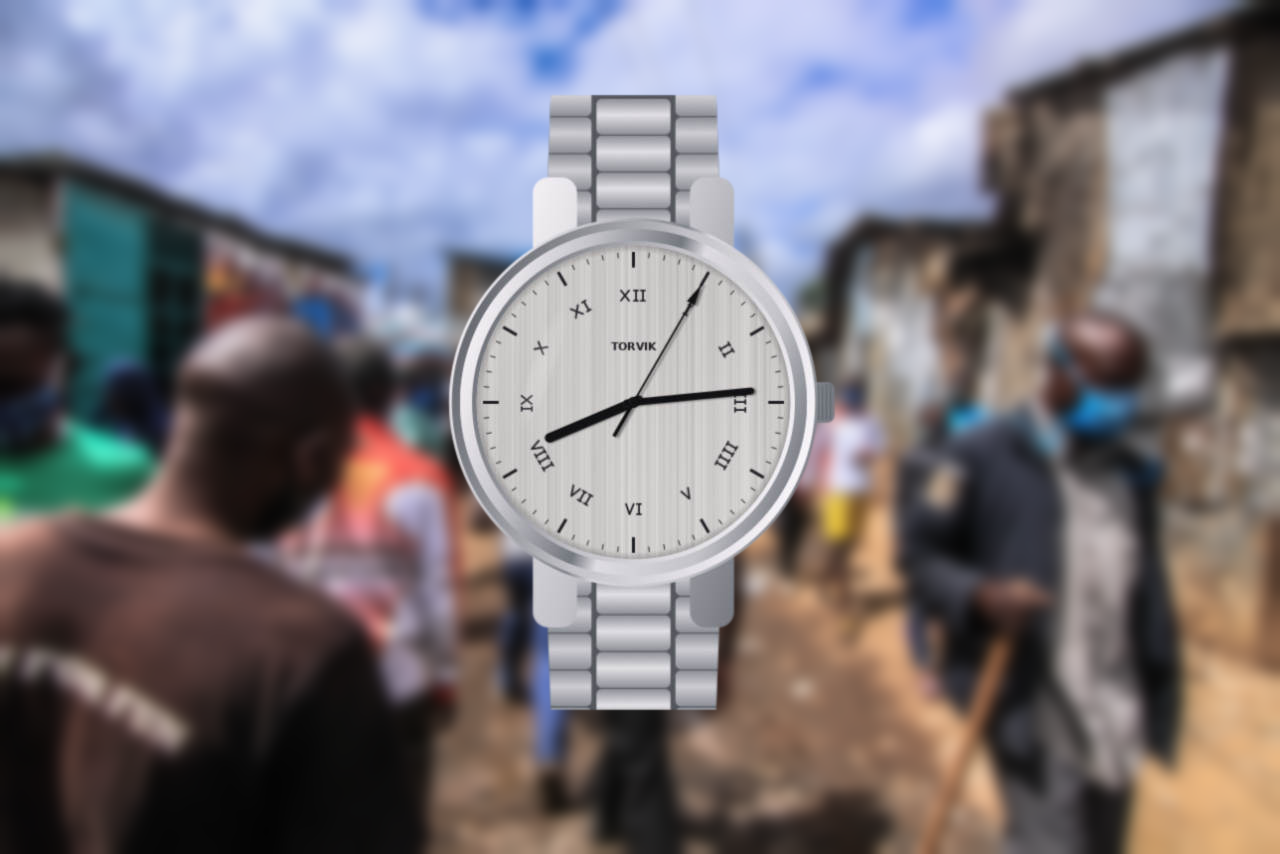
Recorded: 8:14:05
